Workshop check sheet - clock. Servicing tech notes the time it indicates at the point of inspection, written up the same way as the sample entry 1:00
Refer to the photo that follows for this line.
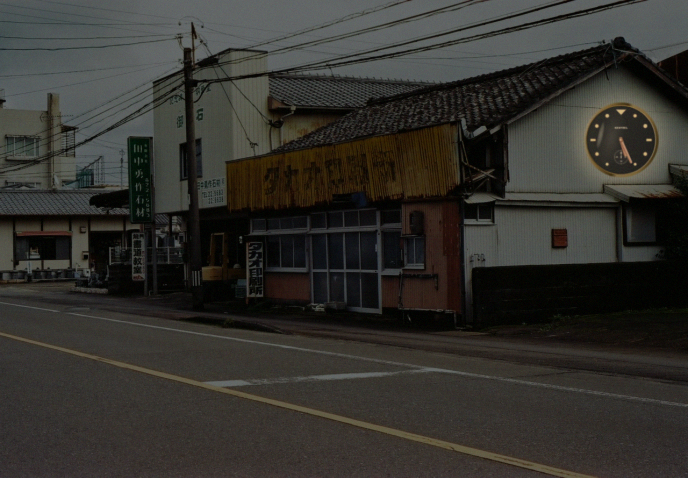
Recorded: 5:26
